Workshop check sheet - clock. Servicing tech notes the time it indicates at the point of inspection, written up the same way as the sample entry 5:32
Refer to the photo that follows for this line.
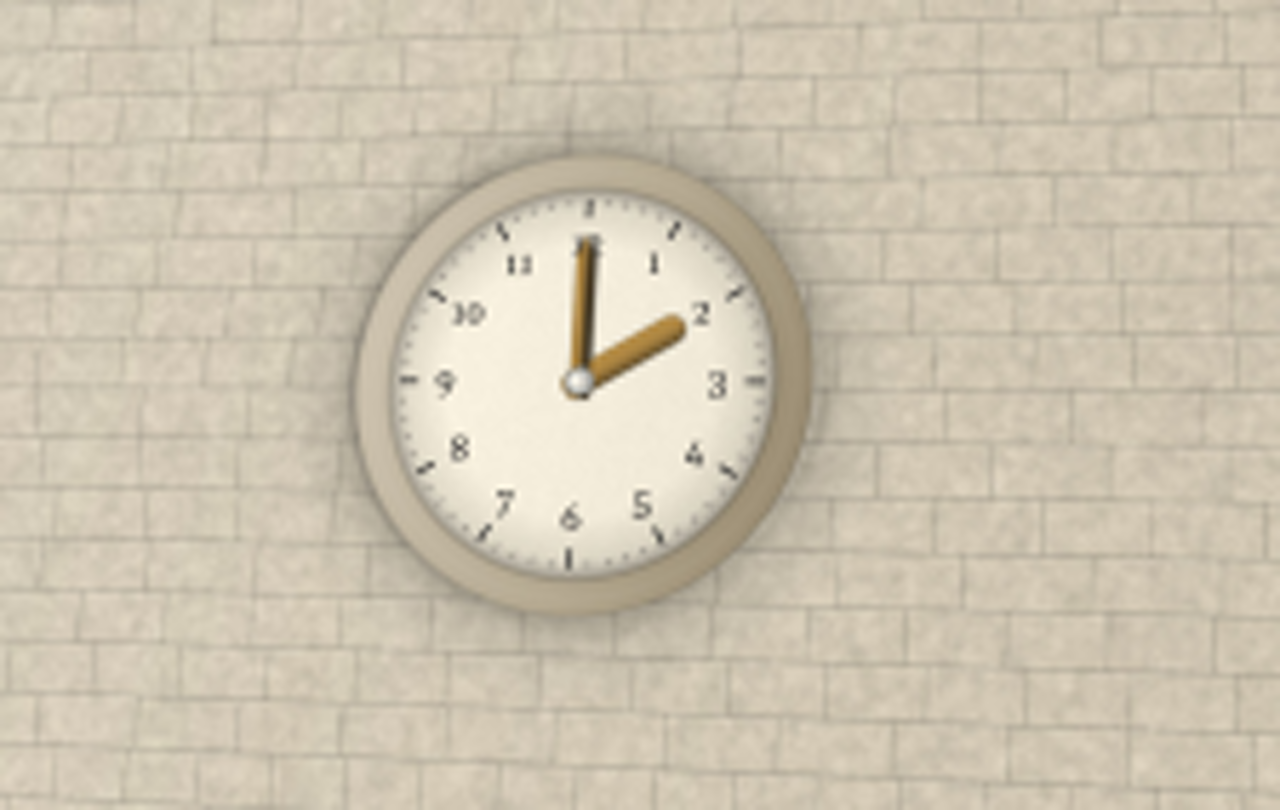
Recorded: 2:00
